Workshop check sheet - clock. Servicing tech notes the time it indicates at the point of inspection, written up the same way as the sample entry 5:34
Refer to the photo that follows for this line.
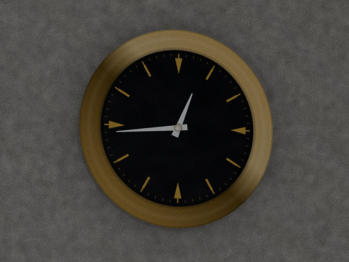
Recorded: 12:44
